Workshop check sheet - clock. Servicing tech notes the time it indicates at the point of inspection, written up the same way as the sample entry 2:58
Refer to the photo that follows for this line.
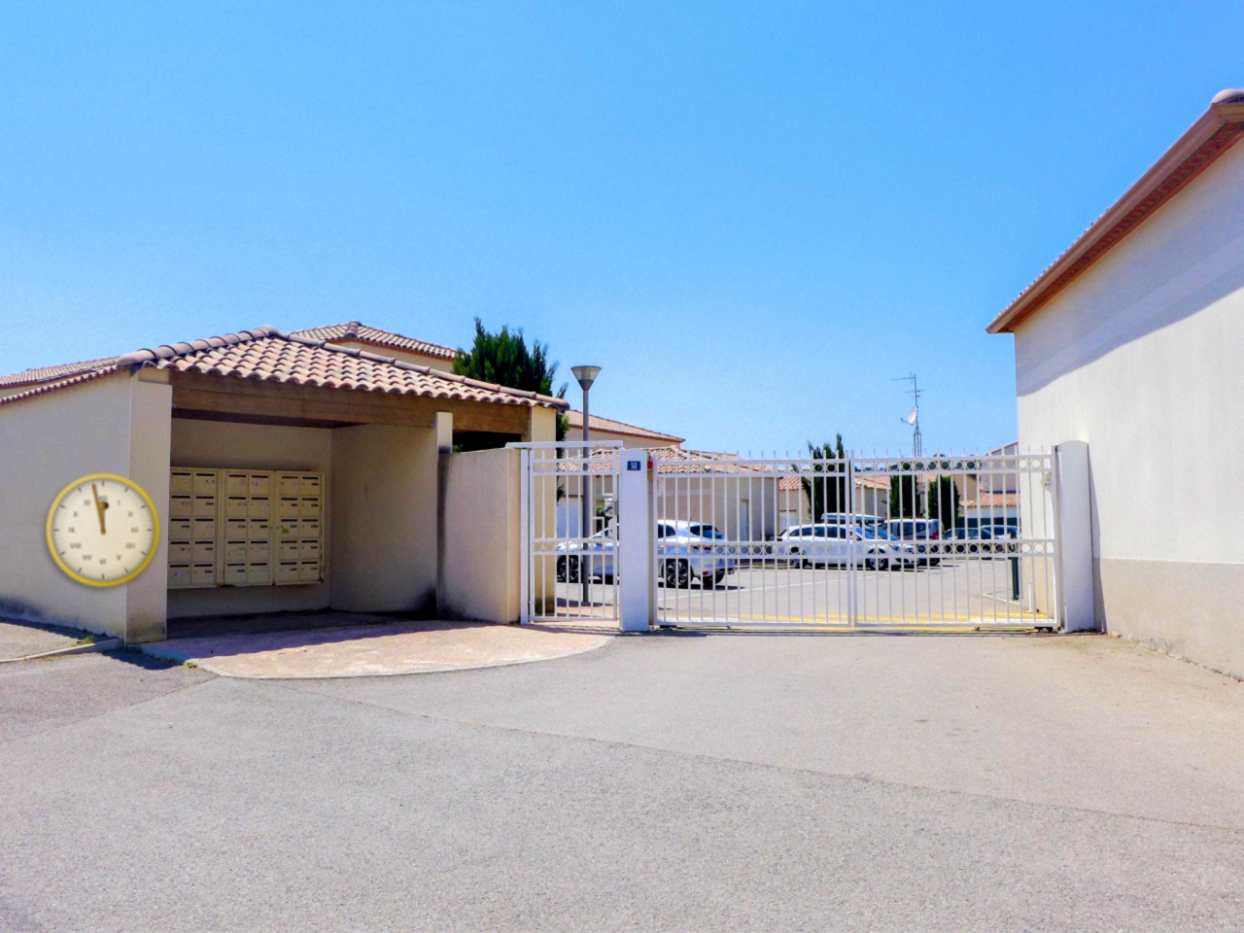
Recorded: 11:58
